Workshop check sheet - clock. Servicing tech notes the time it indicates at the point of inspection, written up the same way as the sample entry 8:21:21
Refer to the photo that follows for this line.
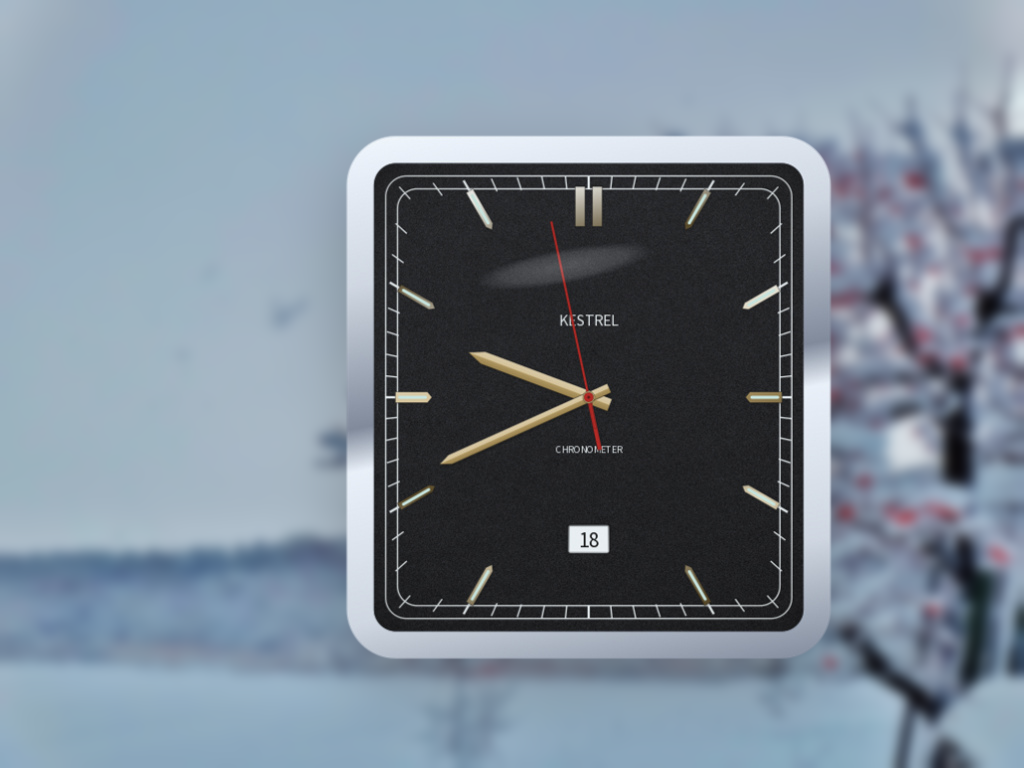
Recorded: 9:40:58
